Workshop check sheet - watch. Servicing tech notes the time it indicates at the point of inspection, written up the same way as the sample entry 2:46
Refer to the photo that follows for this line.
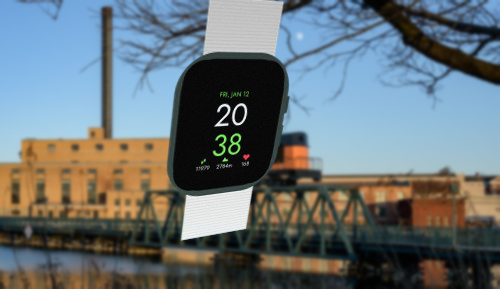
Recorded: 20:38
